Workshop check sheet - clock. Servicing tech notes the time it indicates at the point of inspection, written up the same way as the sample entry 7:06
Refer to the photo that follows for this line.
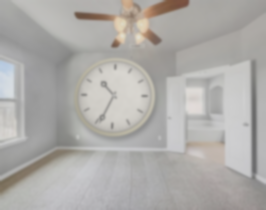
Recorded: 10:34
